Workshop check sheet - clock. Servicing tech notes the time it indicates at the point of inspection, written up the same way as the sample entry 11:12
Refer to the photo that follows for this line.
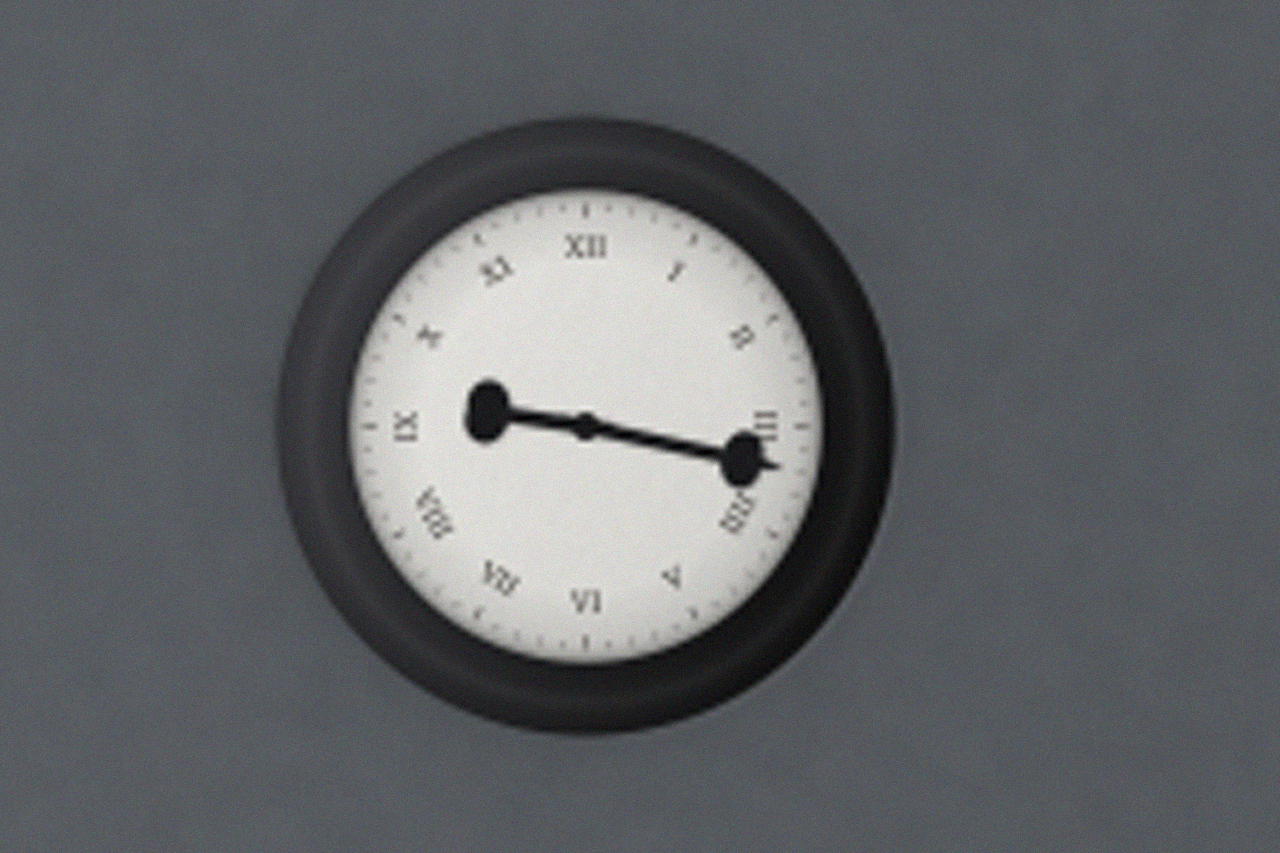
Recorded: 9:17
